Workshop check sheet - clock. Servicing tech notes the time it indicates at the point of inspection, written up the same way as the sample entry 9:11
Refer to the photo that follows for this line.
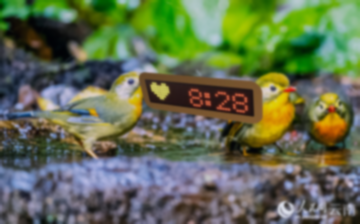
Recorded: 8:28
